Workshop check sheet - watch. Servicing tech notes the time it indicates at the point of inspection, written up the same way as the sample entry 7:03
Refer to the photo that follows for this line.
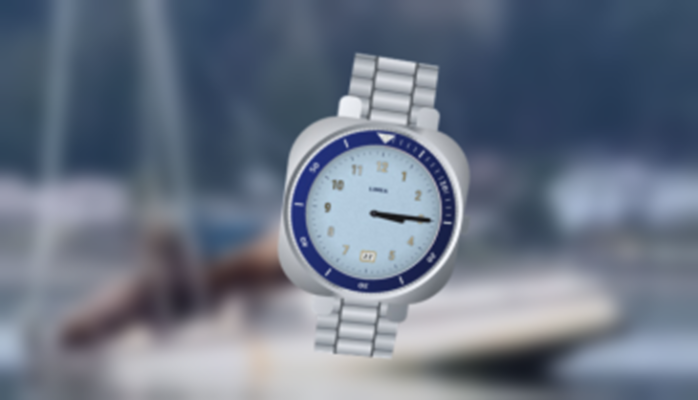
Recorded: 3:15
